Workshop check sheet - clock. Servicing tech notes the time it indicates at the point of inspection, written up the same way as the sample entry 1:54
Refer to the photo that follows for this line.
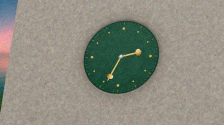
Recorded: 2:34
